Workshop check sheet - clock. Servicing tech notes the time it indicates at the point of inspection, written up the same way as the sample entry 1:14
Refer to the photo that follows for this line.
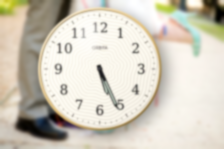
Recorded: 5:26
